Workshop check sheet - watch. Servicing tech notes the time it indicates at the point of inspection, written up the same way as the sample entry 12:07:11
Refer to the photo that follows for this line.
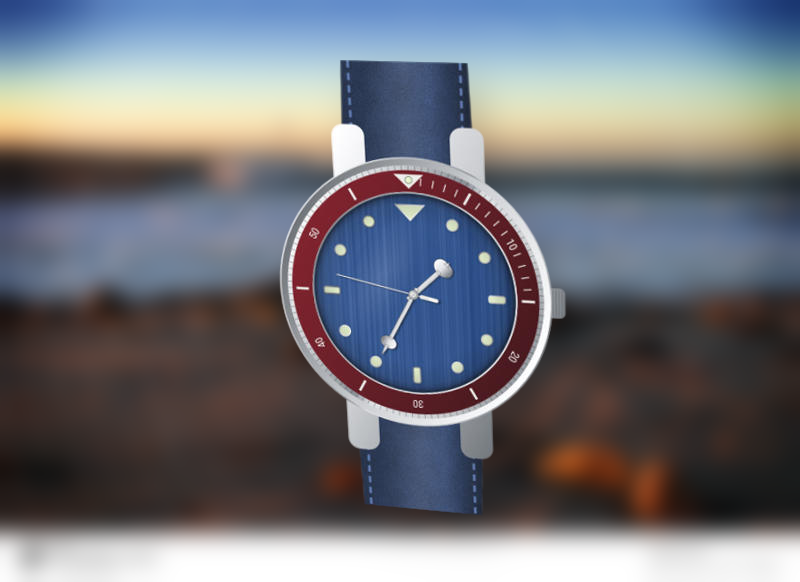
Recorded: 1:34:47
